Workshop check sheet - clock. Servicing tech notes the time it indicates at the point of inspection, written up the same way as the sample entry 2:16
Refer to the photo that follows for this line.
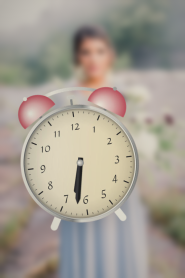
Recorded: 6:32
